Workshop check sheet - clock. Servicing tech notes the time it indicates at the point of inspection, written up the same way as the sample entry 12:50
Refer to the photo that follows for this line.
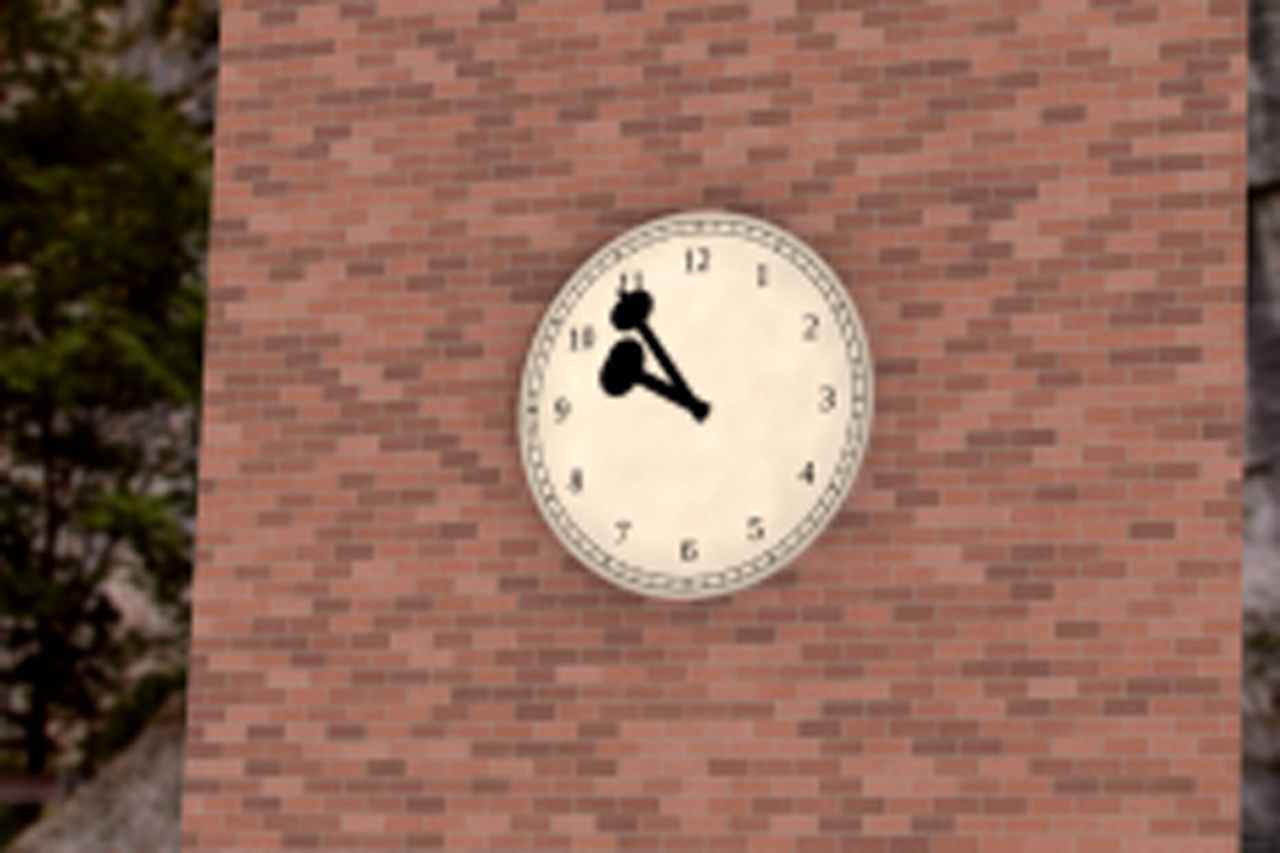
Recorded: 9:54
